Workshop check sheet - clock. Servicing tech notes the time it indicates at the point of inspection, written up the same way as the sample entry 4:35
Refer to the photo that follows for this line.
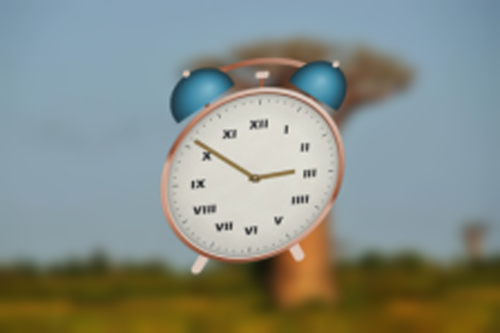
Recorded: 2:51
